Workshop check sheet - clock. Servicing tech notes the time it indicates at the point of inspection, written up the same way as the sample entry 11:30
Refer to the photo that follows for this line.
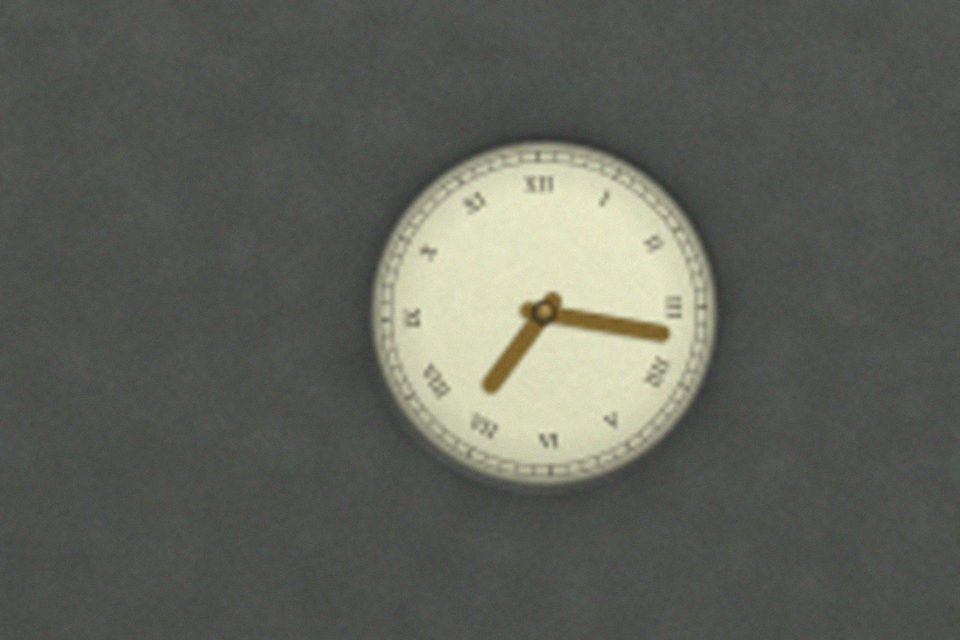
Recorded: 7:17
